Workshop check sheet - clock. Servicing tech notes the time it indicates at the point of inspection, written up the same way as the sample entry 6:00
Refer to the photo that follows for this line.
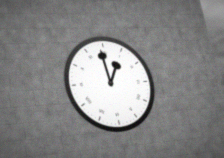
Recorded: 12:59
